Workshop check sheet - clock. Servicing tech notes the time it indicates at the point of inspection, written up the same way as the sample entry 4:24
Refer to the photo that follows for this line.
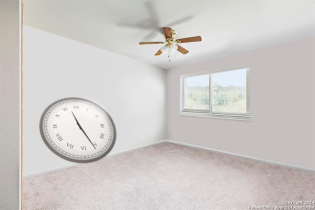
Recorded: 11:26
